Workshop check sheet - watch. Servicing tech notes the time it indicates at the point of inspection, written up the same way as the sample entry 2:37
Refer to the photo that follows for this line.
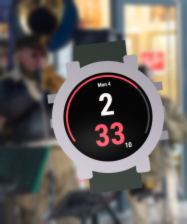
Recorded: 2:33
